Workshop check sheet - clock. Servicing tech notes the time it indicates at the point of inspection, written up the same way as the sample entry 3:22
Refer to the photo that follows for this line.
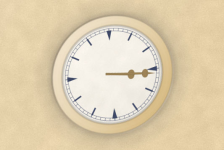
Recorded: 3:16
